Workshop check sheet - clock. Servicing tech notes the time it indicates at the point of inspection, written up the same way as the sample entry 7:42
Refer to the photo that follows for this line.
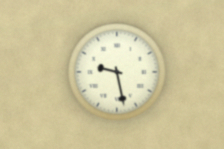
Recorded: 9:28
